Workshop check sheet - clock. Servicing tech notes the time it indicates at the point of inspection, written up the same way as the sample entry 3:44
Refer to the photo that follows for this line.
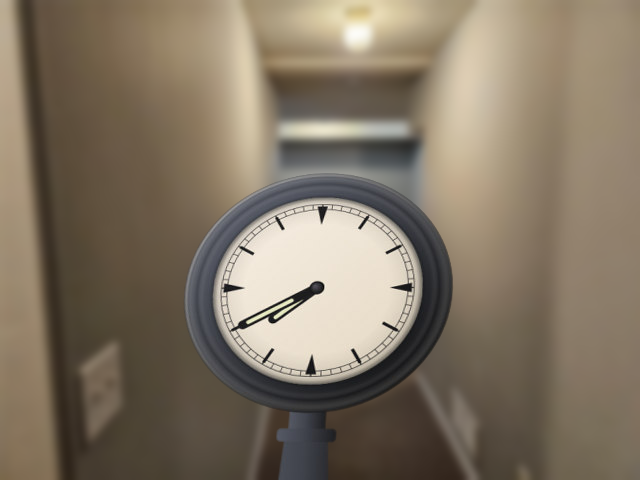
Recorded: 7:40
